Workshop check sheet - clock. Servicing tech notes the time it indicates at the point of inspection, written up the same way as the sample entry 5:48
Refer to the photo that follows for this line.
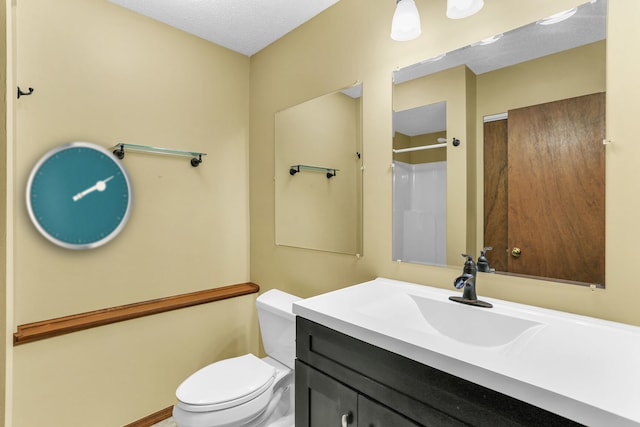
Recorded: 2:10
